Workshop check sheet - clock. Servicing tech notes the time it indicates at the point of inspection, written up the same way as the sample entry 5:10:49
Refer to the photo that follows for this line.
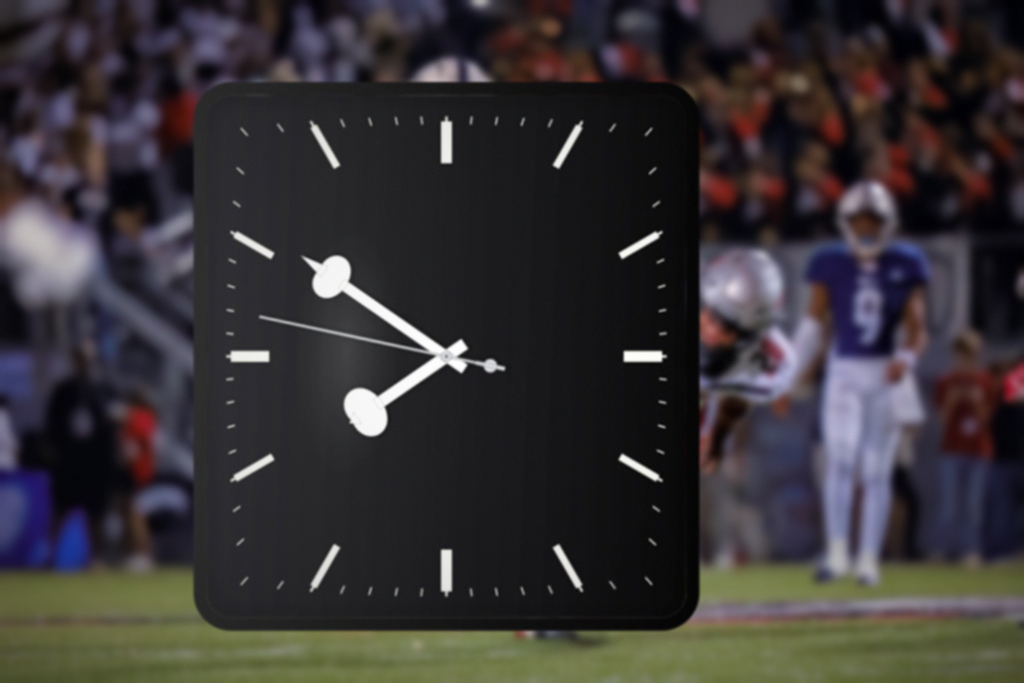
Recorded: 7:50:47
